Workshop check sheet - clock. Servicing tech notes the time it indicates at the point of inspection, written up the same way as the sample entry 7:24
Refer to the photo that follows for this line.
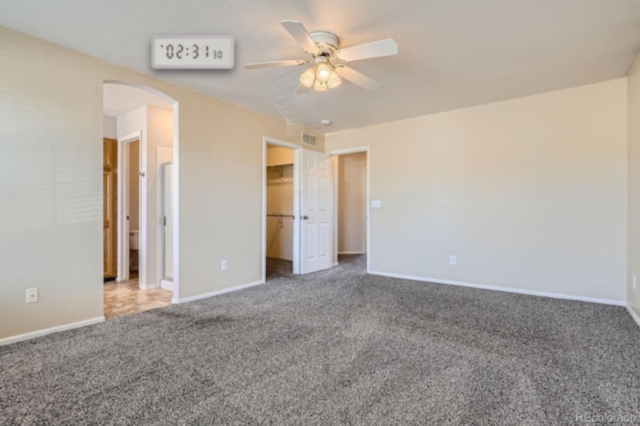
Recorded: 2:31
